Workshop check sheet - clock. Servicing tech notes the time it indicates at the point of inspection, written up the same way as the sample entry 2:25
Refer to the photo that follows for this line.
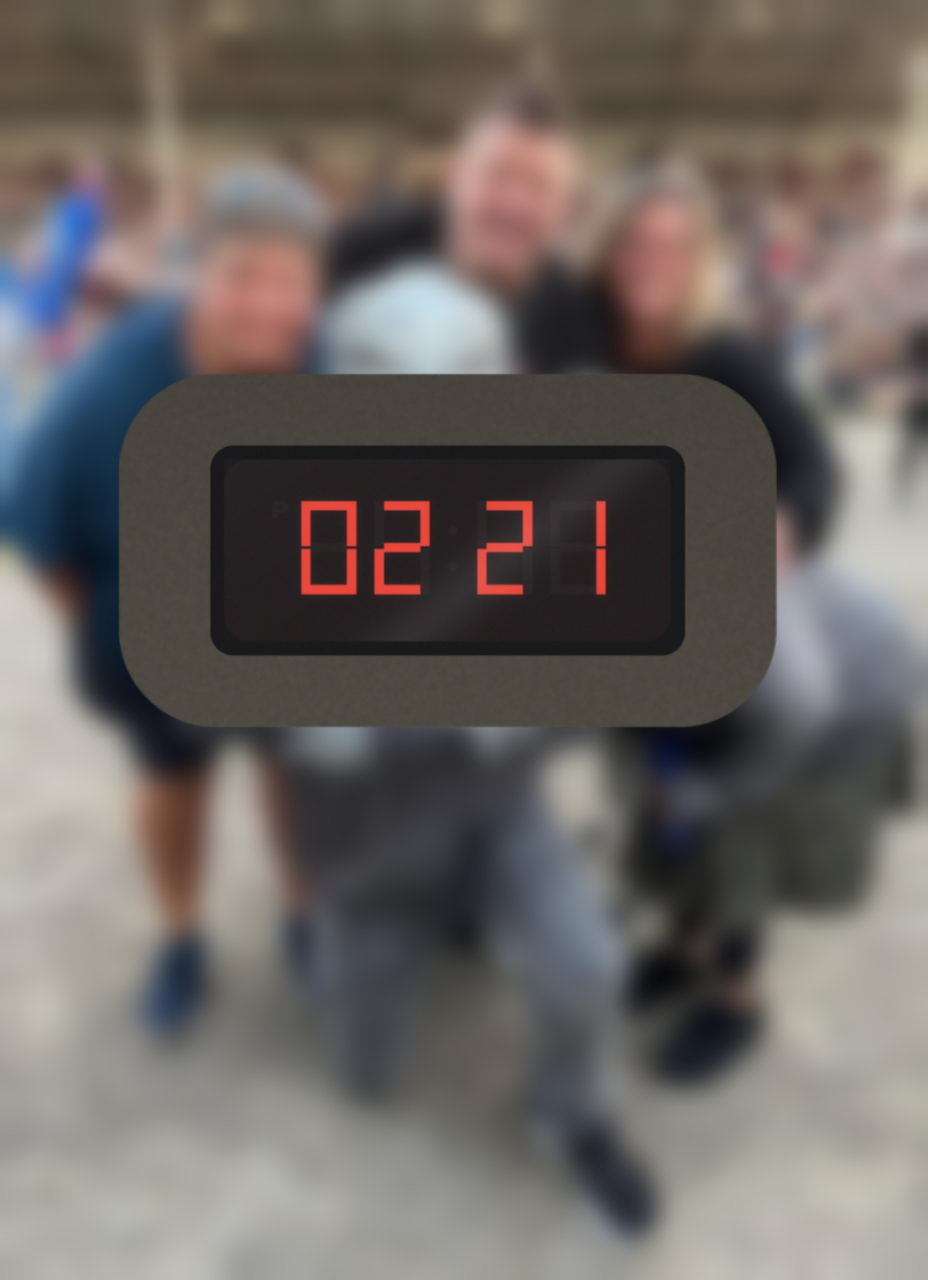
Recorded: 2:21
